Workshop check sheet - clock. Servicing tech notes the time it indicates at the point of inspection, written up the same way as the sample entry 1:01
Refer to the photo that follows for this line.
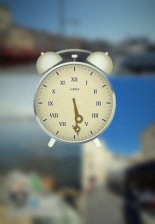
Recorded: 5:29
